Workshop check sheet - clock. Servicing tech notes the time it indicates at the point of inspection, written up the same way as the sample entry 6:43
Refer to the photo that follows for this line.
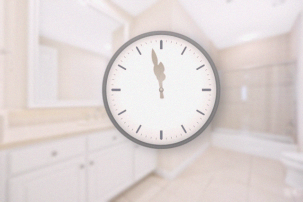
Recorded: 11:58
